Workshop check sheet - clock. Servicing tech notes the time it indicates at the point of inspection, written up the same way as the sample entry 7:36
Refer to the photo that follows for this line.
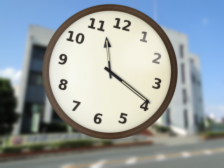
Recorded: 11:19
